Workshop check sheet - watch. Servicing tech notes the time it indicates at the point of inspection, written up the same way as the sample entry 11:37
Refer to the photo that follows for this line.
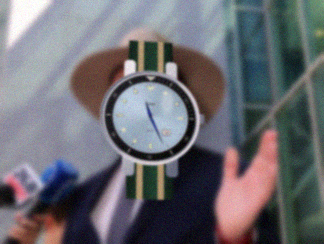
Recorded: 11:26
